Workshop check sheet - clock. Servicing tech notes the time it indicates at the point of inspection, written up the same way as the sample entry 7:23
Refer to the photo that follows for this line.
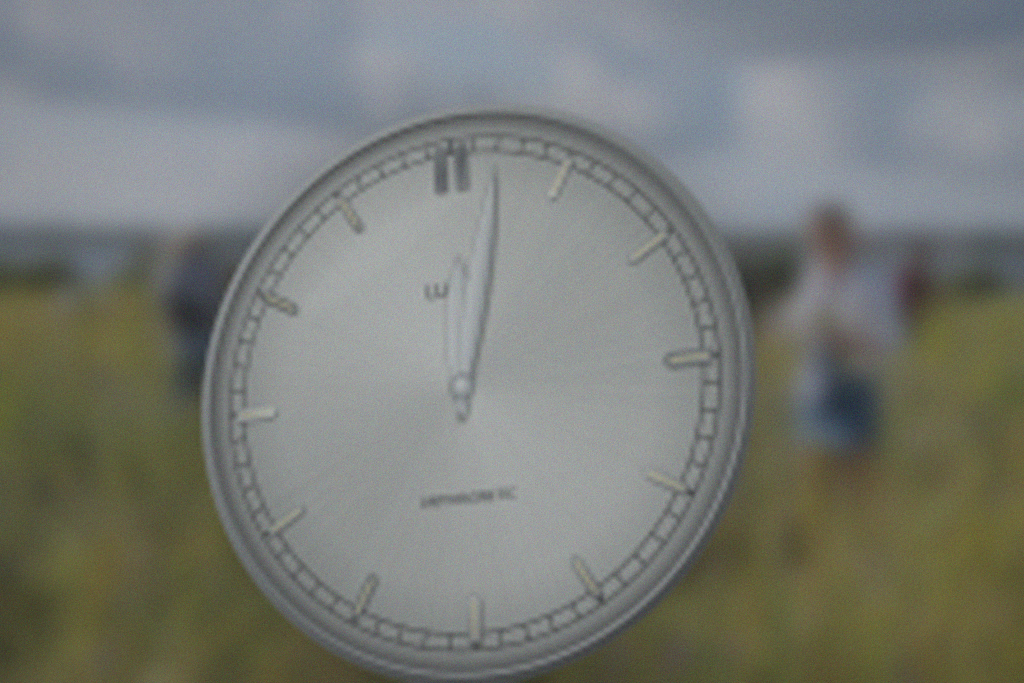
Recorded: 12:02
